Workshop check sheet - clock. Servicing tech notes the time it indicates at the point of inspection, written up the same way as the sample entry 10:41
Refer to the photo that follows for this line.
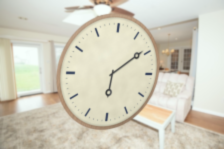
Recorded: 6:09
